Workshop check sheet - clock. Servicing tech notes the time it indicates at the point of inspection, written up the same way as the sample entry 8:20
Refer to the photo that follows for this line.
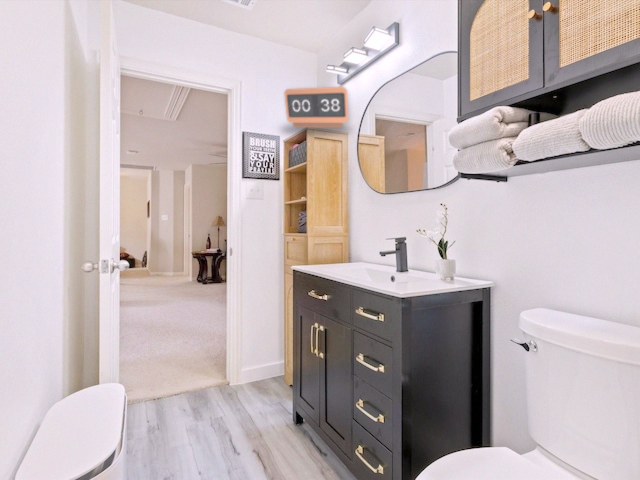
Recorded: 0:38
